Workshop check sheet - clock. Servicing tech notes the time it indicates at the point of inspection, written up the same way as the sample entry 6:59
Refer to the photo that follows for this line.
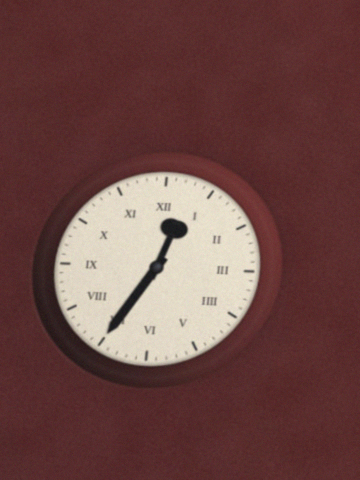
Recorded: 12:35
